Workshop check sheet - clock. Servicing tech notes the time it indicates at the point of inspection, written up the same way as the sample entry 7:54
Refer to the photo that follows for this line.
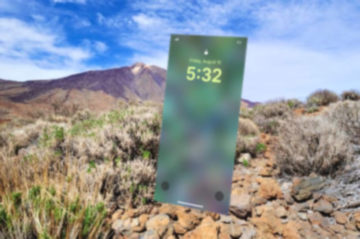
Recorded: 5:32
